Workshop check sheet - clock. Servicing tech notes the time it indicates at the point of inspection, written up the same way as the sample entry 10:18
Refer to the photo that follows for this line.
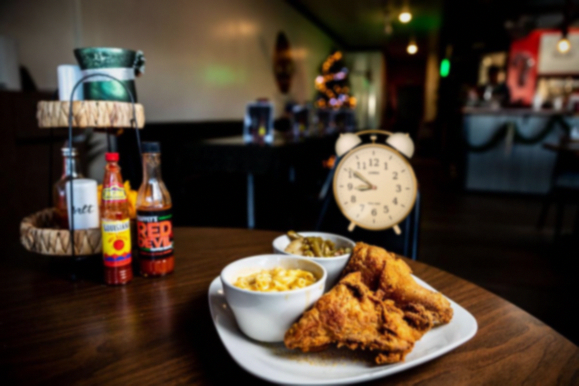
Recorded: 8:51
